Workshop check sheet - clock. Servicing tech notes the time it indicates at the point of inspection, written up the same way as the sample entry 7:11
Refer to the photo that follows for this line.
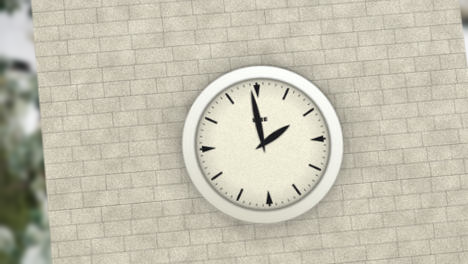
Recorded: 1:59
